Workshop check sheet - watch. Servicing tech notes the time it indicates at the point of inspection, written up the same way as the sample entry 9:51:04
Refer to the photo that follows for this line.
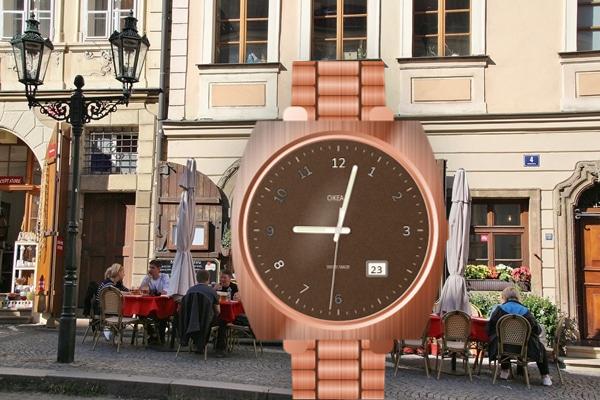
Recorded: 9:02:31
